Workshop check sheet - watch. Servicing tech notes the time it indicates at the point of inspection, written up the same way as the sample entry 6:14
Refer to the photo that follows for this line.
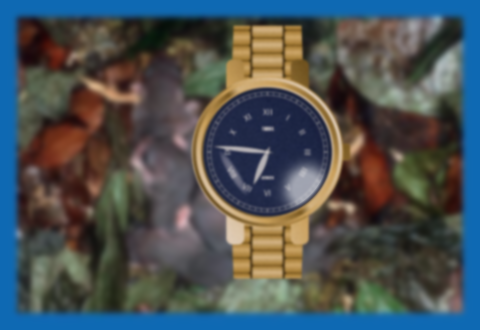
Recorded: 6:46
